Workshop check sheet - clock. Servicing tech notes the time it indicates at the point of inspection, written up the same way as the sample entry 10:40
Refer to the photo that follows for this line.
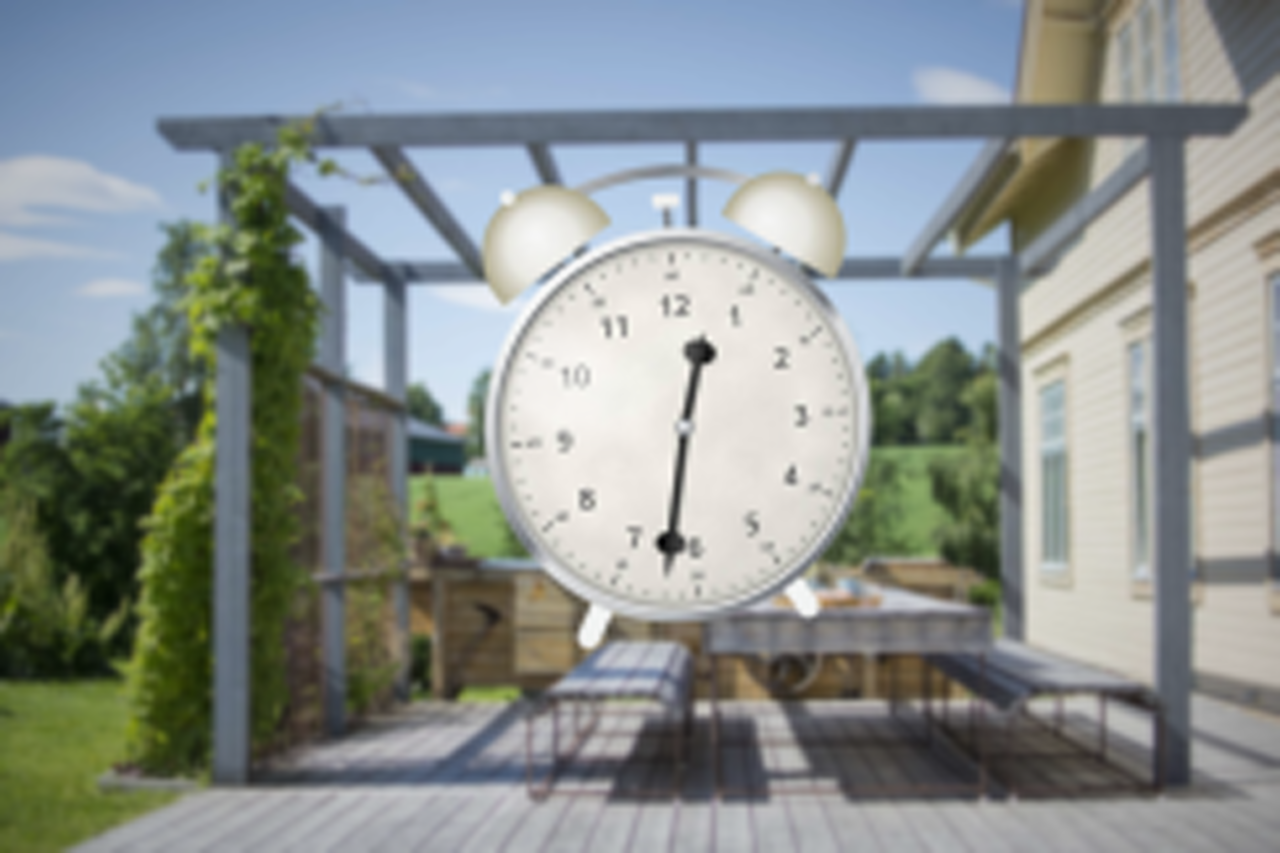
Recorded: 12:32
